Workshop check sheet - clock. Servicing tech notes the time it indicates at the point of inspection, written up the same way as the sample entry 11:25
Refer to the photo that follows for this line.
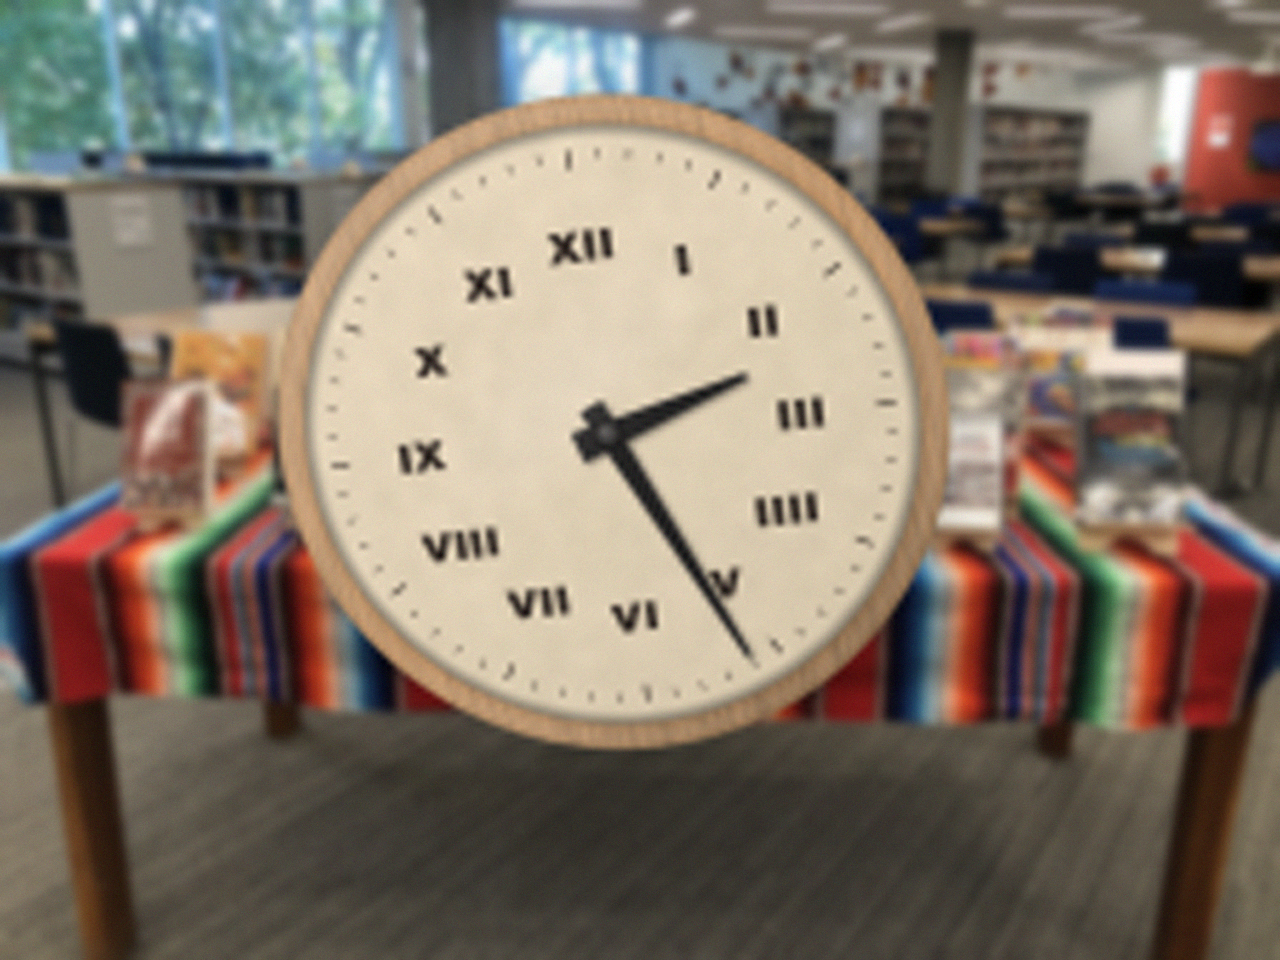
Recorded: 2:26
